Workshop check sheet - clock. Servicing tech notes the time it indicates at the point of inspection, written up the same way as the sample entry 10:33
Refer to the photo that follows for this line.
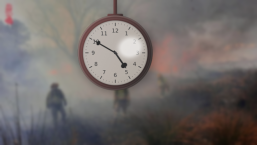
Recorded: 4:50
